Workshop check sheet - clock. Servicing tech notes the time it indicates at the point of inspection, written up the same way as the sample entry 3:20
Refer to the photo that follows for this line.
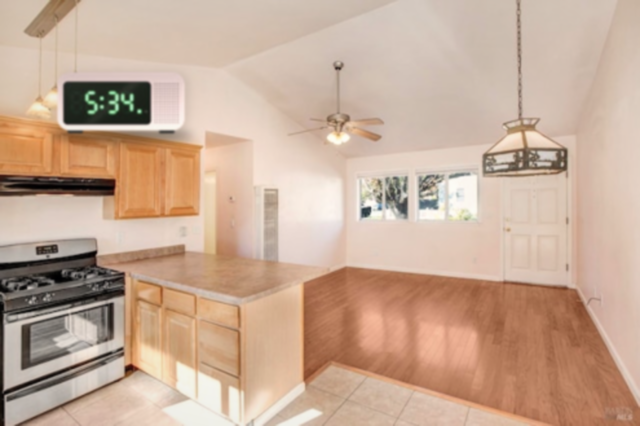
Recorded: 5:34
